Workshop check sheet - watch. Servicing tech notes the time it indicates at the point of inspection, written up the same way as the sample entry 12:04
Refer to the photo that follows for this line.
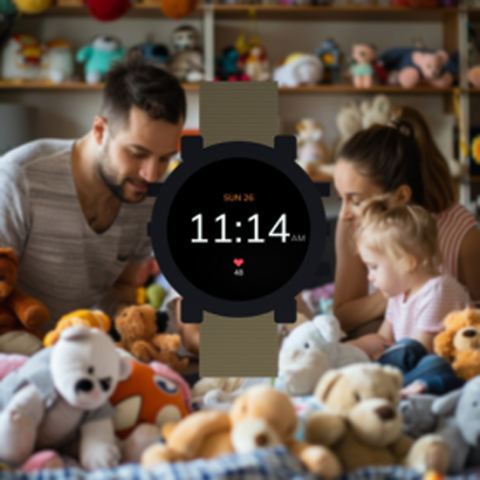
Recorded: 11:14
